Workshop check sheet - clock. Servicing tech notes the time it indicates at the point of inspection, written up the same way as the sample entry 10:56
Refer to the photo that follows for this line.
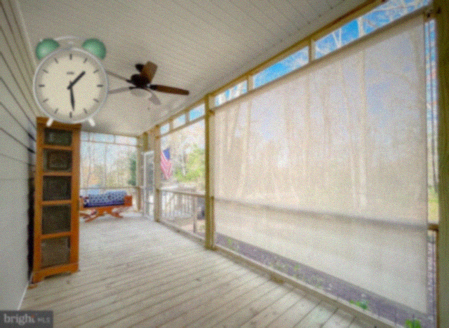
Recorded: 1:29
